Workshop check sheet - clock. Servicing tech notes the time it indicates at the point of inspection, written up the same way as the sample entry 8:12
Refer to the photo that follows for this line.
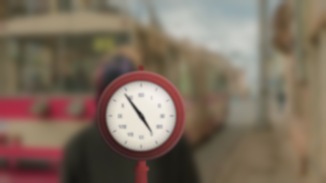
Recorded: 4:54
